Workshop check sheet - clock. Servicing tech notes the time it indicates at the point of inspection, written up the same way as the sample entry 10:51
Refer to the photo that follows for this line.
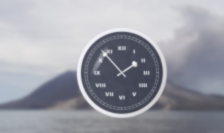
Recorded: 1:53
